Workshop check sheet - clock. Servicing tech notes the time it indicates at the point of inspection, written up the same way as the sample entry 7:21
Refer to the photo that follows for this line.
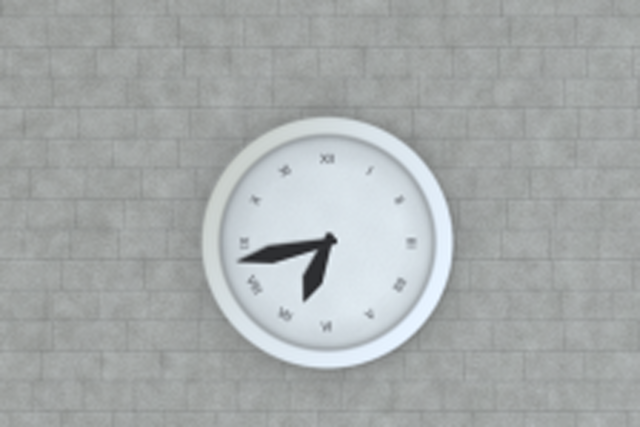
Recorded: 6:43
